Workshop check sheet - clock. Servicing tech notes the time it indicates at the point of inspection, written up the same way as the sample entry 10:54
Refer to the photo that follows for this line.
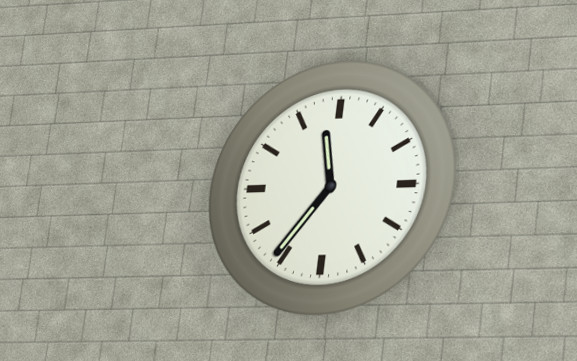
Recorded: 11:36
